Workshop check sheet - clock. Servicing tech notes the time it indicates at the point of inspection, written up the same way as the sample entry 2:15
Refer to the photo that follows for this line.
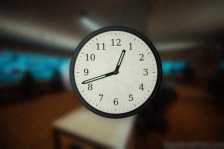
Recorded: 12:42
